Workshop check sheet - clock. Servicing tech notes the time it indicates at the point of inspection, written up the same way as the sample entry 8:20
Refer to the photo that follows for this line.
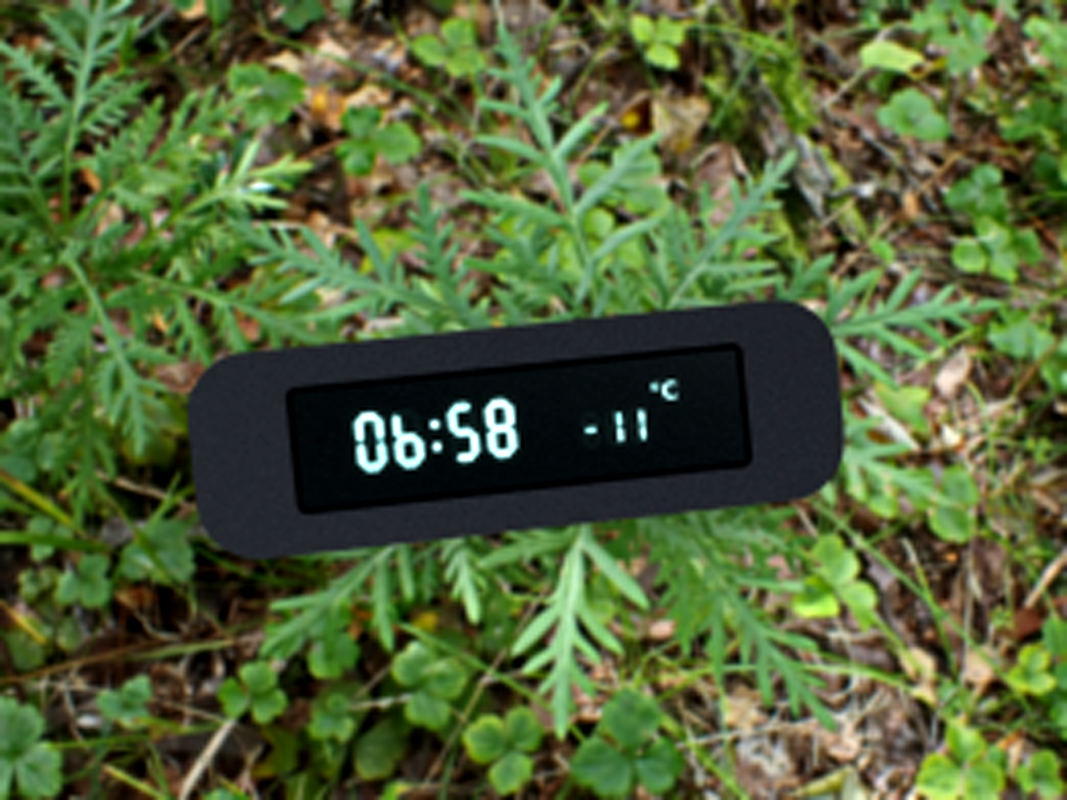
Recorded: 6:58
